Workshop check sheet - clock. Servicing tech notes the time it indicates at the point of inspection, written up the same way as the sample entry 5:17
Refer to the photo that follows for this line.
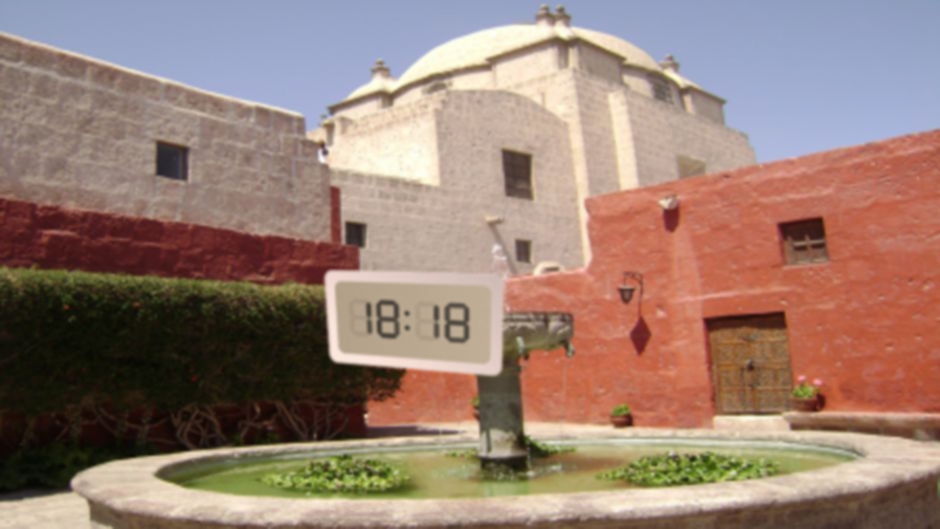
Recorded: 18:18
